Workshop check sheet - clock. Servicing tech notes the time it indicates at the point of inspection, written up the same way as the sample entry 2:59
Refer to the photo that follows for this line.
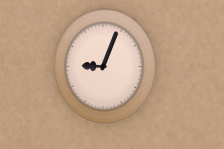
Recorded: 9:04
